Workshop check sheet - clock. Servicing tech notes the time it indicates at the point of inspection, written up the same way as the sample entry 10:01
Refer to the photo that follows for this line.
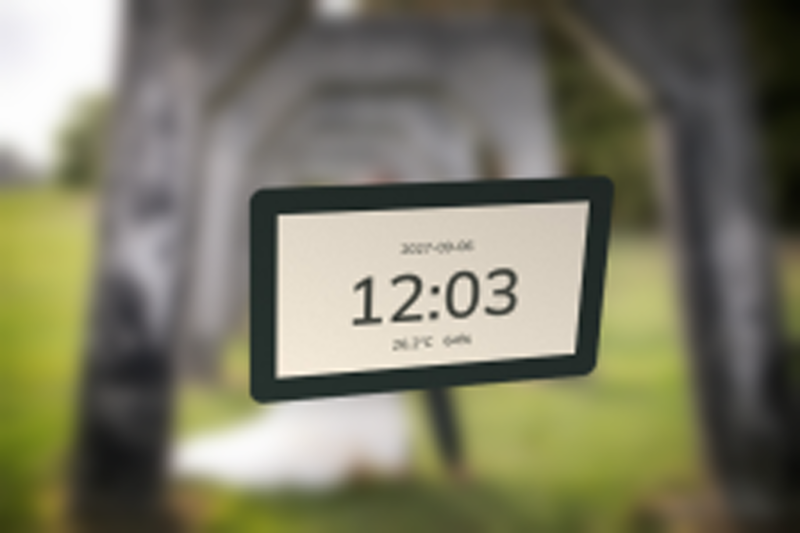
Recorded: 12:03
